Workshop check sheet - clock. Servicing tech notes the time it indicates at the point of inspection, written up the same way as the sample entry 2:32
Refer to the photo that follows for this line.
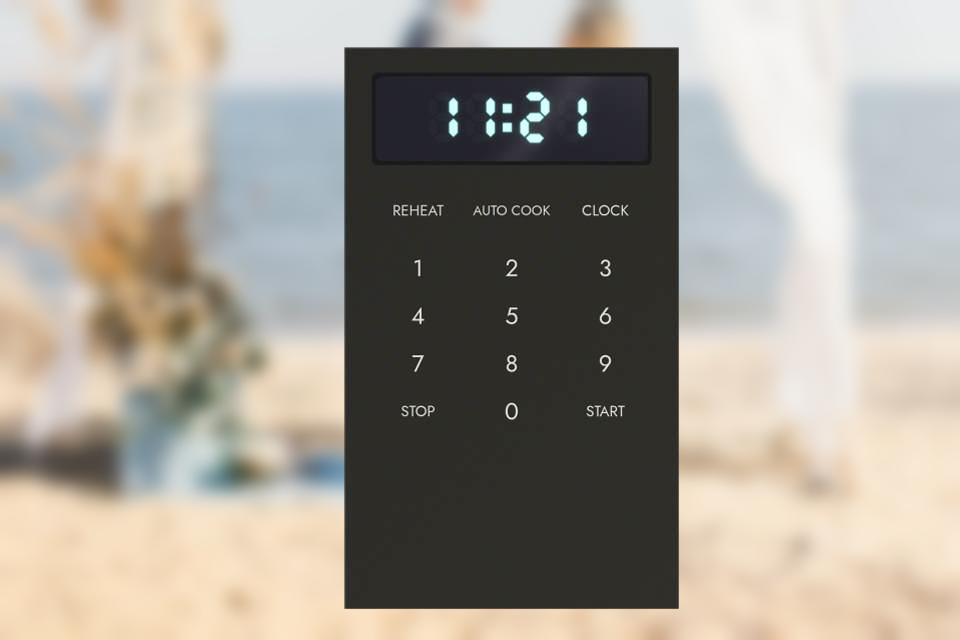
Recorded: 11:21
